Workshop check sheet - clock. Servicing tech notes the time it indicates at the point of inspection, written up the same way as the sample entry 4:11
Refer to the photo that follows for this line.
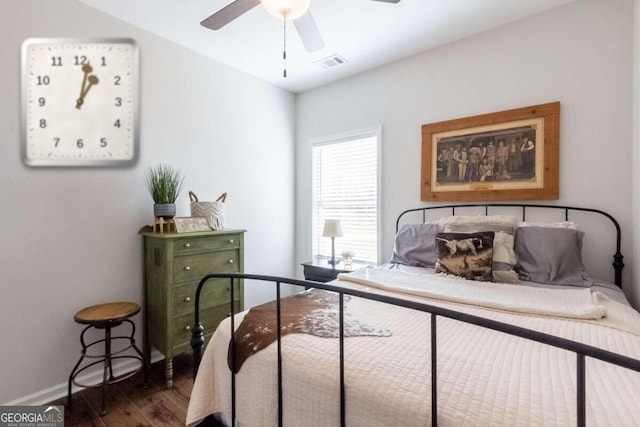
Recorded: 1:02
